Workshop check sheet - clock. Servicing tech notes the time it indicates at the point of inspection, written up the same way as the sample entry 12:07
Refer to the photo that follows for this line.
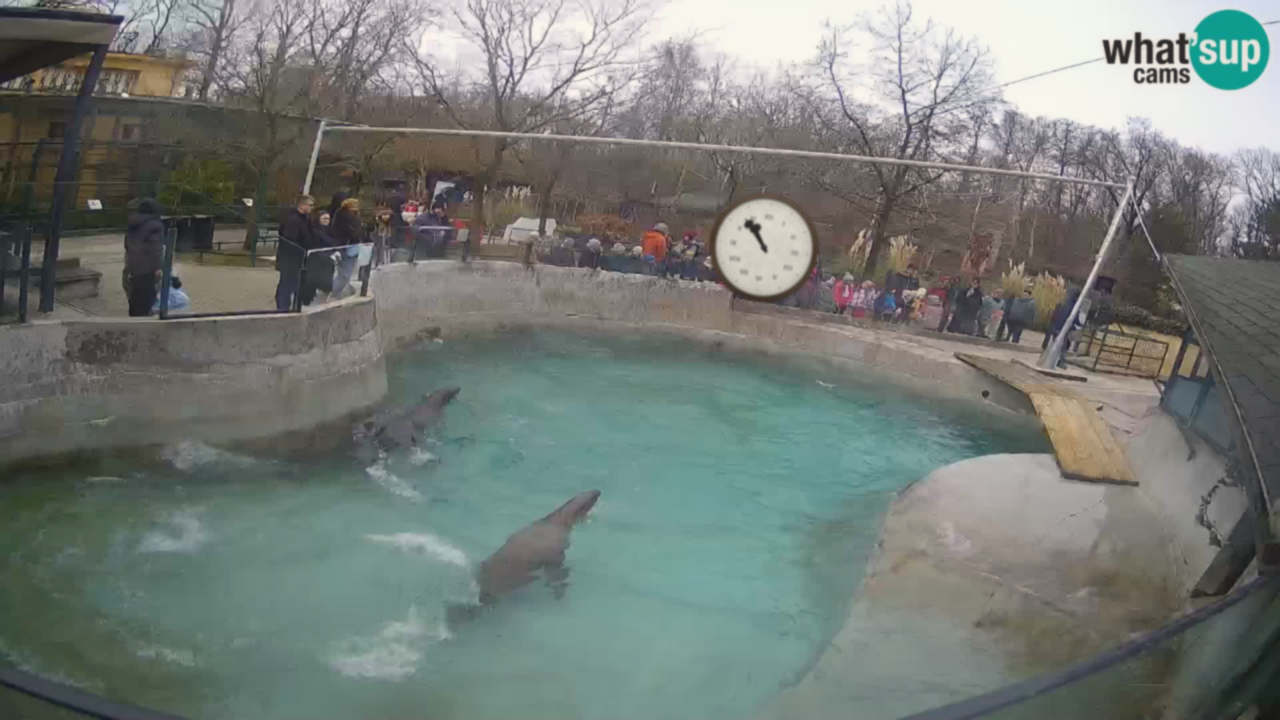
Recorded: 10:53
